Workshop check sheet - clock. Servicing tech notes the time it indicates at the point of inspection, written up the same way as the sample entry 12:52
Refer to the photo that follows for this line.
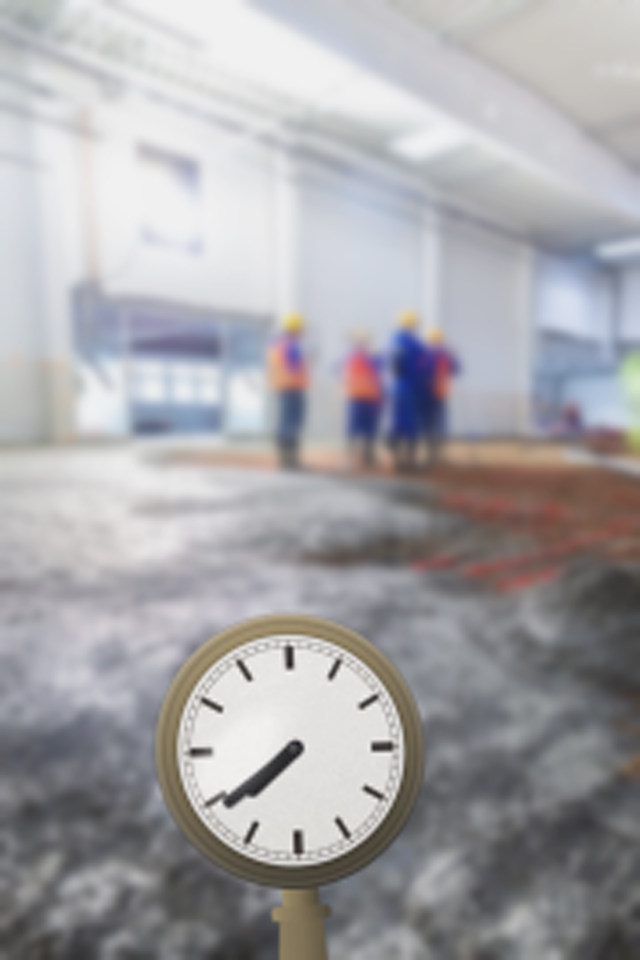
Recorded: 7:39
